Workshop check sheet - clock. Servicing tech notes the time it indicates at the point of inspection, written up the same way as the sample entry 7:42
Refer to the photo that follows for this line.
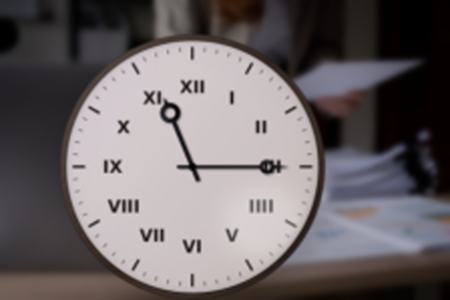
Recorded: 11:15
